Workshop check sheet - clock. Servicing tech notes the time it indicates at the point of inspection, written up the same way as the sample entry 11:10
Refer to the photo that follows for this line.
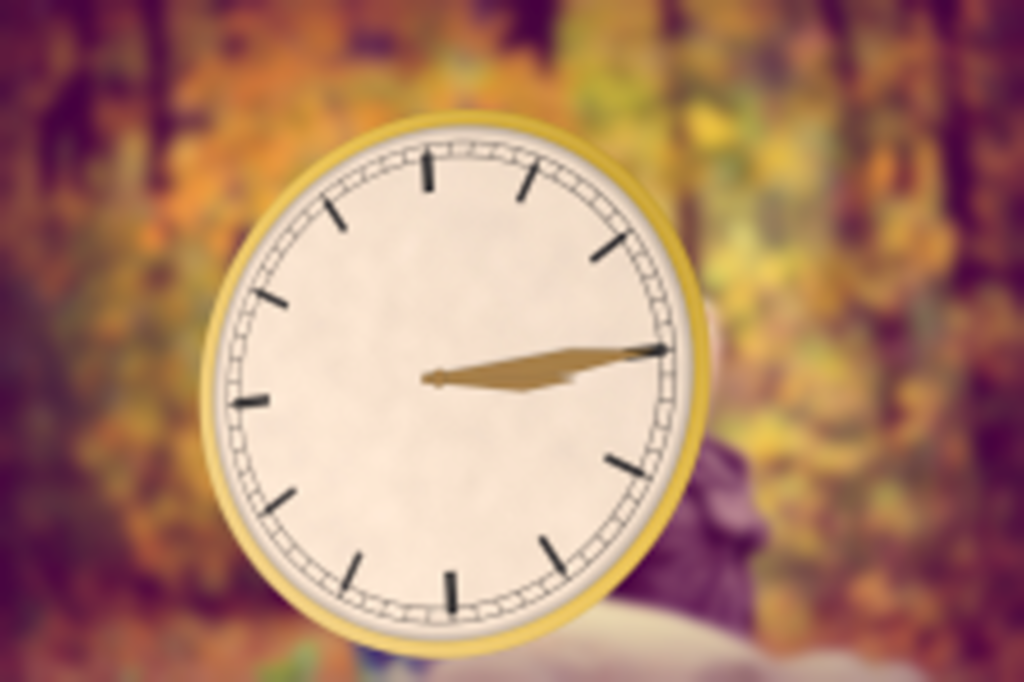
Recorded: 3:15
